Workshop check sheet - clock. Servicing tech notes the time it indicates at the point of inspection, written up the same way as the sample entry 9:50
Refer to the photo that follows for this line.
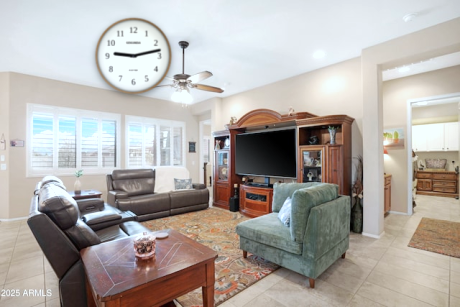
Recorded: 9:13
